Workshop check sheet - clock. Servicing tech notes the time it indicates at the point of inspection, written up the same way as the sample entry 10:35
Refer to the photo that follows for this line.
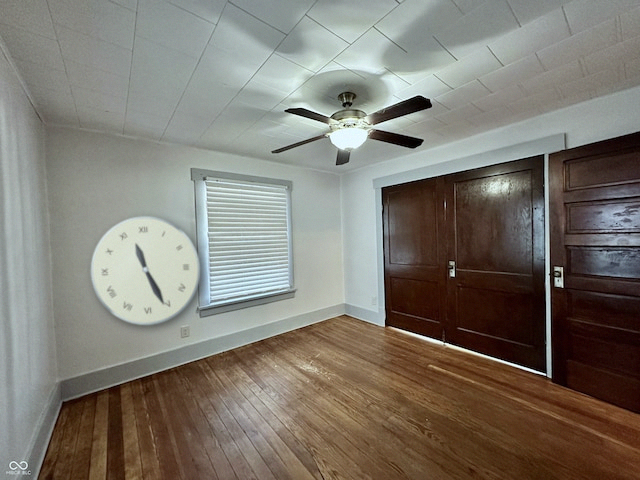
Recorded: 11:26
